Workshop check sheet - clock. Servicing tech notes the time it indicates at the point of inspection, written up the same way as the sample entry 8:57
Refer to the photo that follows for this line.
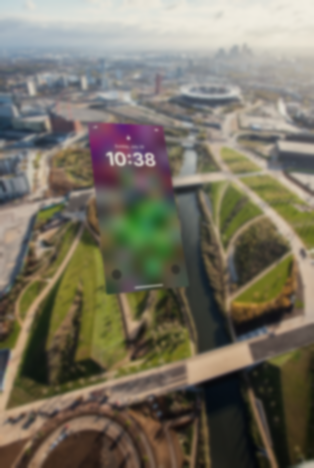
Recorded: 10:38
